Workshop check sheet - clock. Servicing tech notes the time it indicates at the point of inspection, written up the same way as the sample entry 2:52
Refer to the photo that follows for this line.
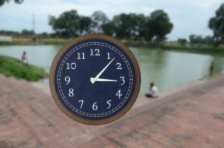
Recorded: 3:07
